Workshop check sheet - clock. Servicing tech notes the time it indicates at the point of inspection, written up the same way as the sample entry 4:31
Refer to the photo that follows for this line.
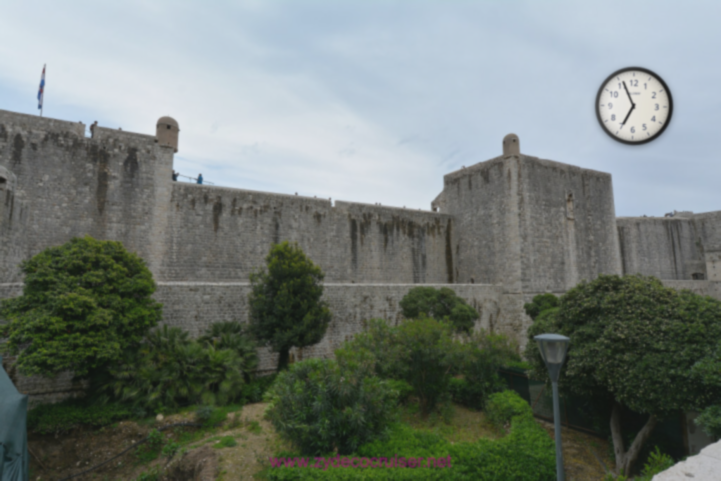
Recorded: 6:56
